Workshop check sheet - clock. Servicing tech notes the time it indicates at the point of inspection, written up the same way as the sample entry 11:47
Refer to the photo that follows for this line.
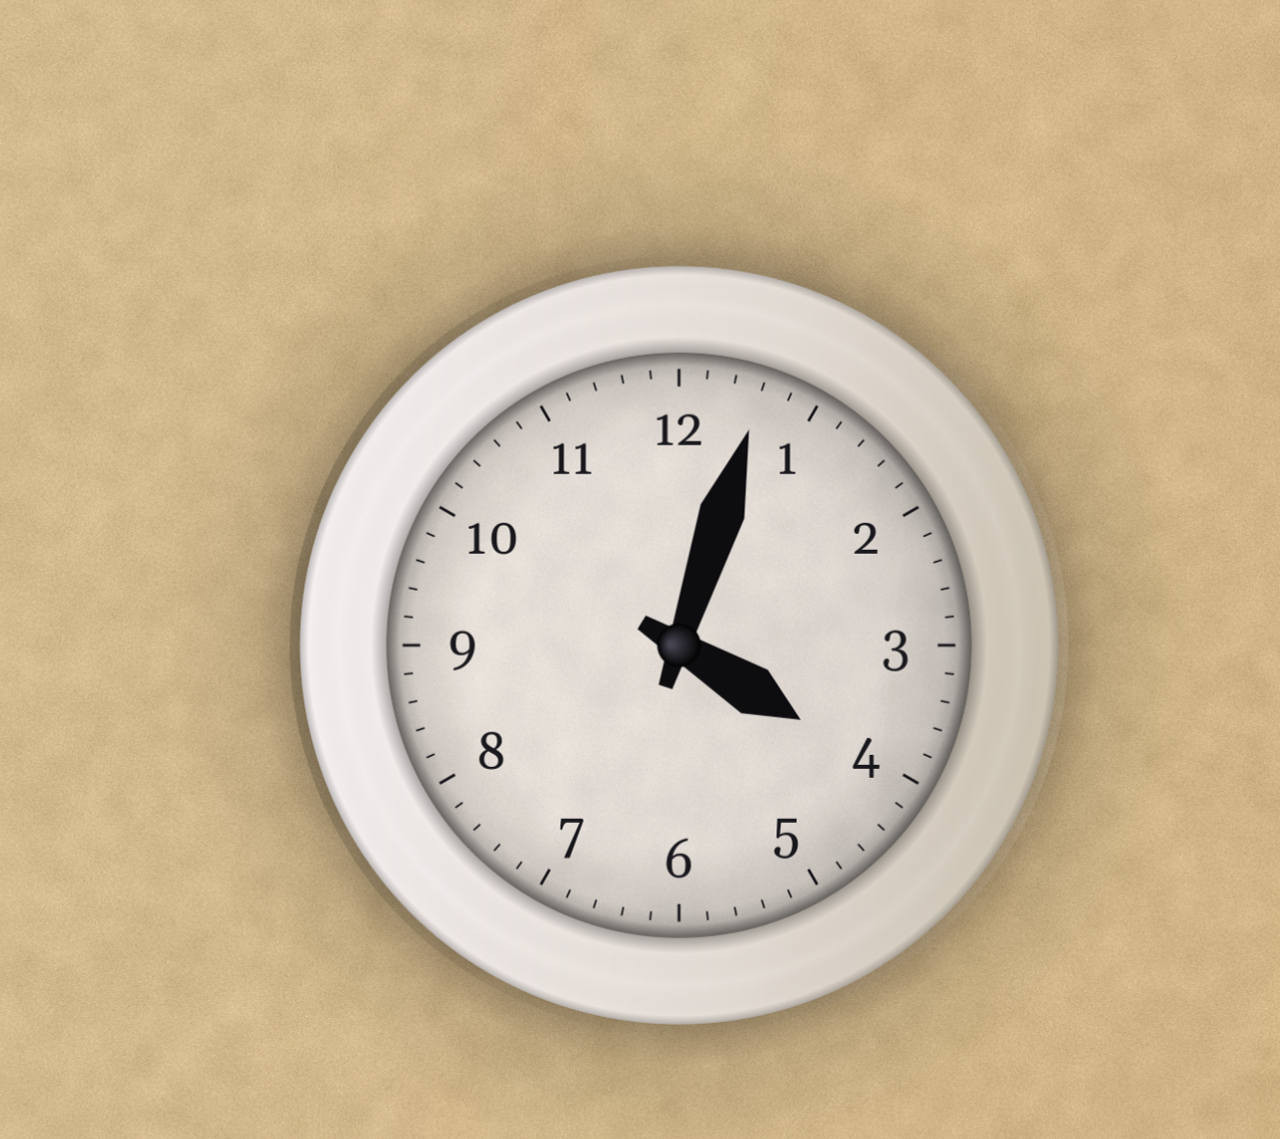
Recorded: 4:03
